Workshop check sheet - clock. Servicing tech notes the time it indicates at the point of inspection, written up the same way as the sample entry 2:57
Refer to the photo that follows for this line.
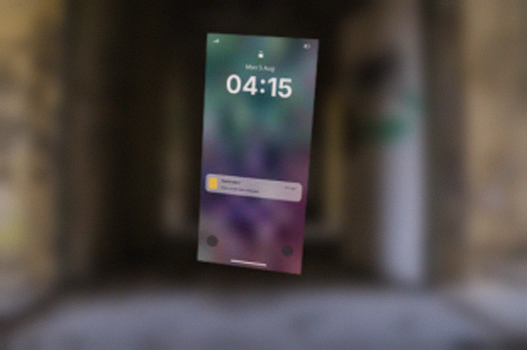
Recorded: 4:15
